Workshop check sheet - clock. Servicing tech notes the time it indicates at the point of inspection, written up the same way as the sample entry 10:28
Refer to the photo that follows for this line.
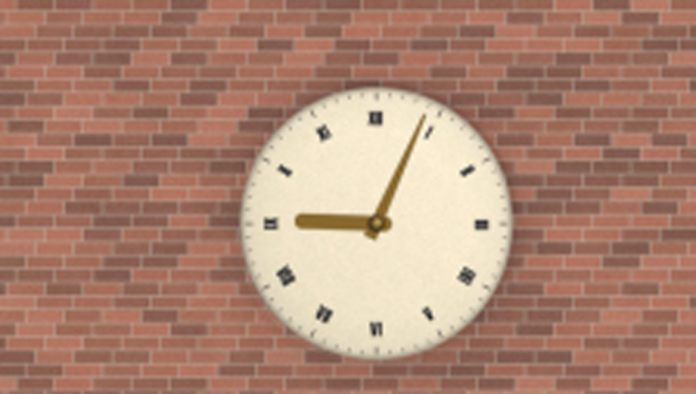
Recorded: 9:04
